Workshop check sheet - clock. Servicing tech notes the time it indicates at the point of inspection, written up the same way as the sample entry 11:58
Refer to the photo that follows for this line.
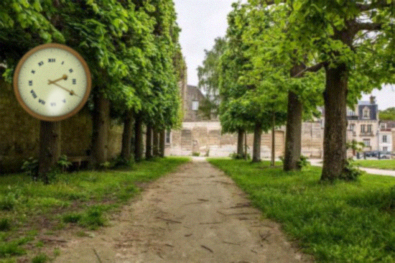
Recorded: 2:20
